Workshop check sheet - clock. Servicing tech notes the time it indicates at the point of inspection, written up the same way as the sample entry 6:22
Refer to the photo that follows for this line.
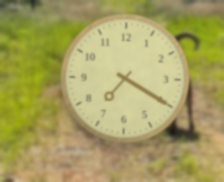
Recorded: 7:20
